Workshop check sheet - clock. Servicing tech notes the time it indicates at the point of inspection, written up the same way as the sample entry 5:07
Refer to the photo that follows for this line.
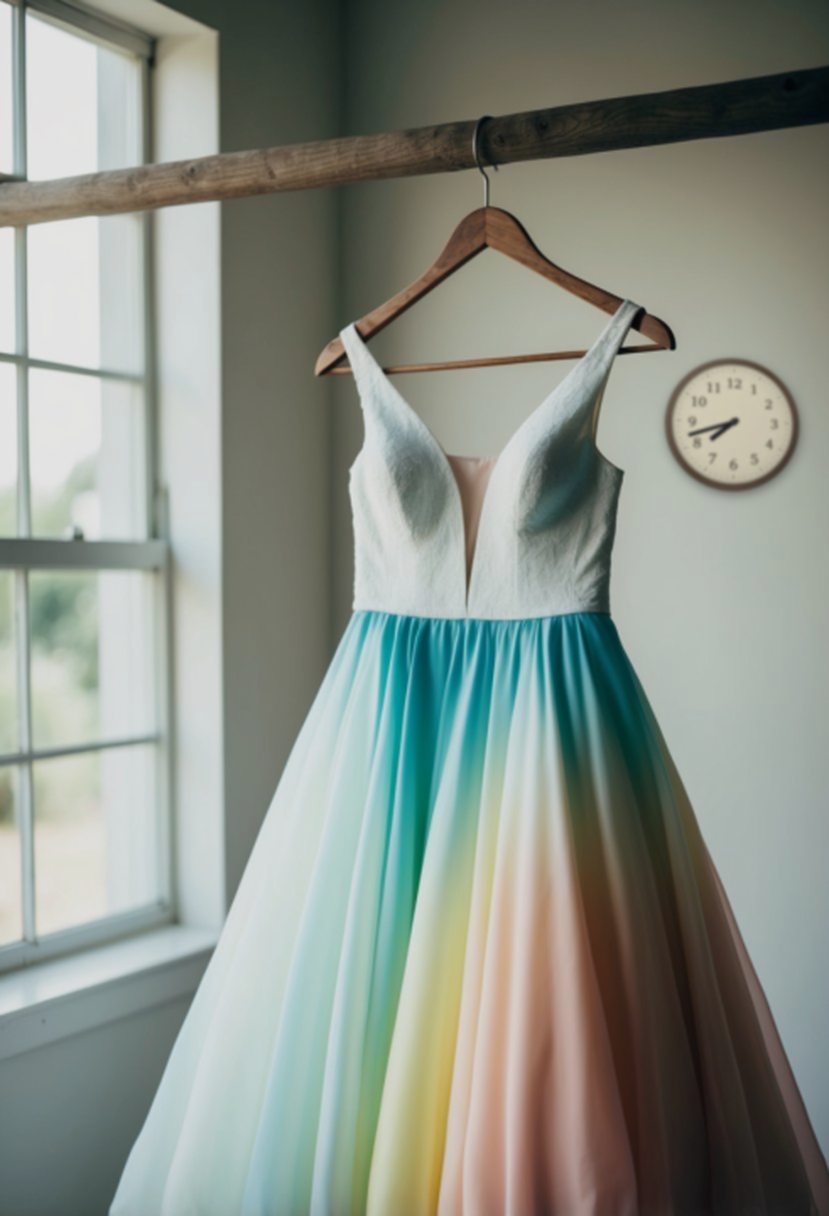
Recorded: 7:42
